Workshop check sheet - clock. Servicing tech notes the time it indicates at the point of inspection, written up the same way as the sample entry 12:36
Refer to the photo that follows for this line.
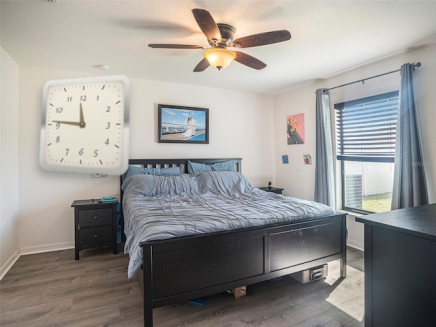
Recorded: 11:46
